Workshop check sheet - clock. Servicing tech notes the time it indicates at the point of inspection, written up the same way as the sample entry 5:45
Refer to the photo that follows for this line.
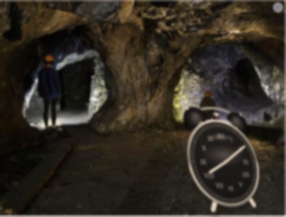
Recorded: 8:10
